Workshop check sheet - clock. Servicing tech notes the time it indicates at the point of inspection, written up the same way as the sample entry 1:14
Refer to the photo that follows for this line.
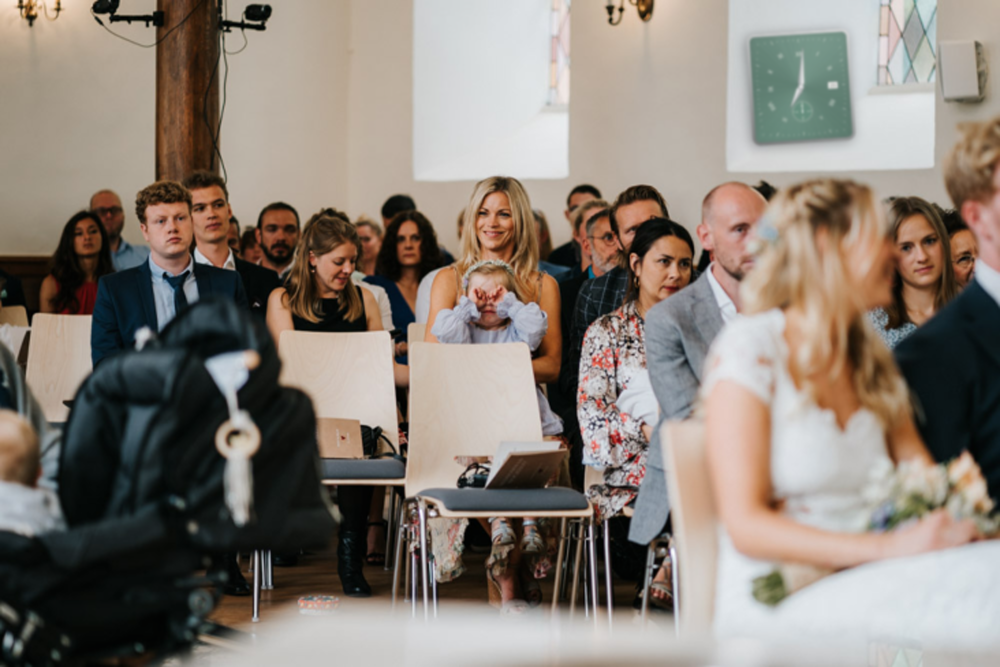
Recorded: 7:01
